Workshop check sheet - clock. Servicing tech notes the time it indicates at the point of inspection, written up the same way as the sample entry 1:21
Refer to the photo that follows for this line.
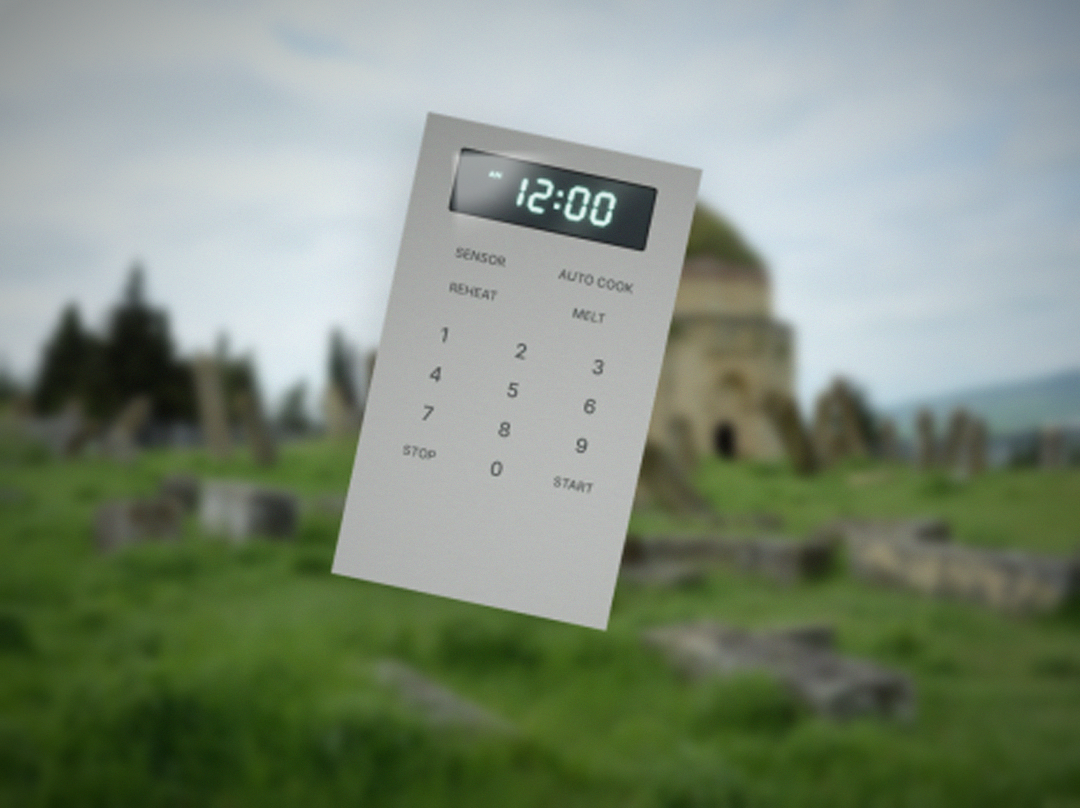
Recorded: 12:00
